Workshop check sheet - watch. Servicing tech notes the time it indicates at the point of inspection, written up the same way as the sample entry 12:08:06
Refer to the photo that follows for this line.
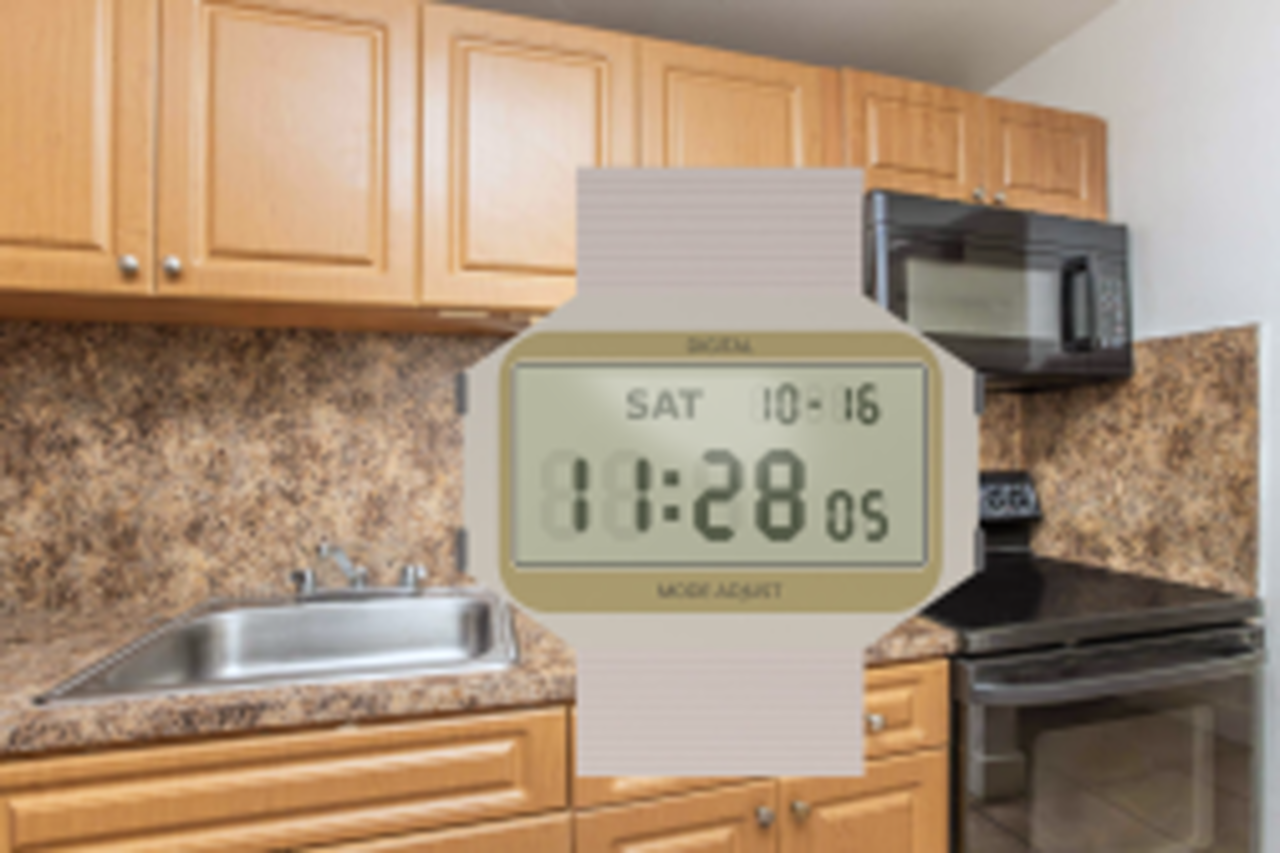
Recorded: 11:28:05
